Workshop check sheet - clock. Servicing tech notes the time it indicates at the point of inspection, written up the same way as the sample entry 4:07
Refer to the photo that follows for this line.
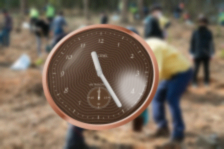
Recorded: 11:25
